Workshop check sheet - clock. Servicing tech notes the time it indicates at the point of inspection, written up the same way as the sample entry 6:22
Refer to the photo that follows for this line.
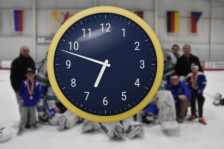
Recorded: 6:48
